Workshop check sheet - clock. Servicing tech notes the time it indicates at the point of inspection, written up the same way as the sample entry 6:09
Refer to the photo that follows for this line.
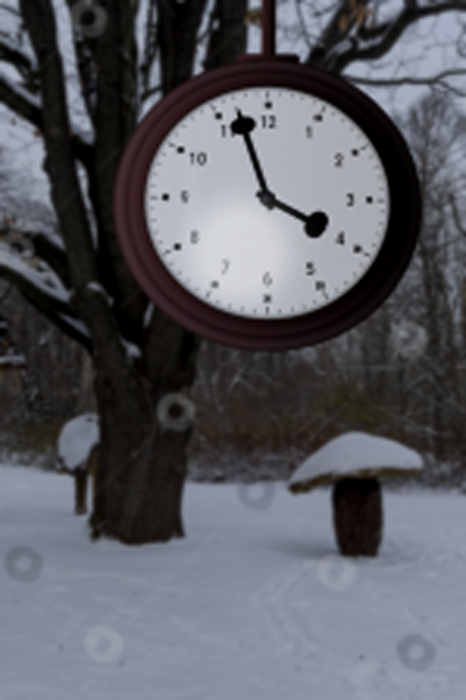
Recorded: 3:57
